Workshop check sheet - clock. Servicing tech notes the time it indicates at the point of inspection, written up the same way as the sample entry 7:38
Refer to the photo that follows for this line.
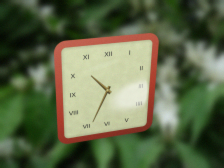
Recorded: 10:34
